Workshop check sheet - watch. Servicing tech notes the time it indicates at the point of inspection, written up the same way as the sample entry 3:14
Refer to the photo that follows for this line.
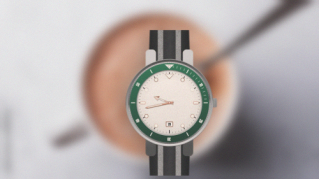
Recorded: 9:43
